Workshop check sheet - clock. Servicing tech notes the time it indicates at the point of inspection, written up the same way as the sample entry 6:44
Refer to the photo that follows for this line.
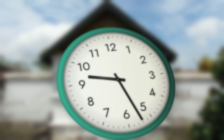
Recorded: 9:27
